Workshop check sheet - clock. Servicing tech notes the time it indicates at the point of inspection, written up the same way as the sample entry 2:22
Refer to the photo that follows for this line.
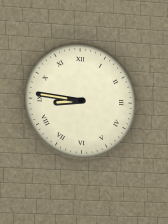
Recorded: 8:46
